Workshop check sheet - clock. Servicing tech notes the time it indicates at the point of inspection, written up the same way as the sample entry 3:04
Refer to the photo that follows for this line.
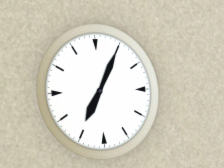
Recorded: 7:05
